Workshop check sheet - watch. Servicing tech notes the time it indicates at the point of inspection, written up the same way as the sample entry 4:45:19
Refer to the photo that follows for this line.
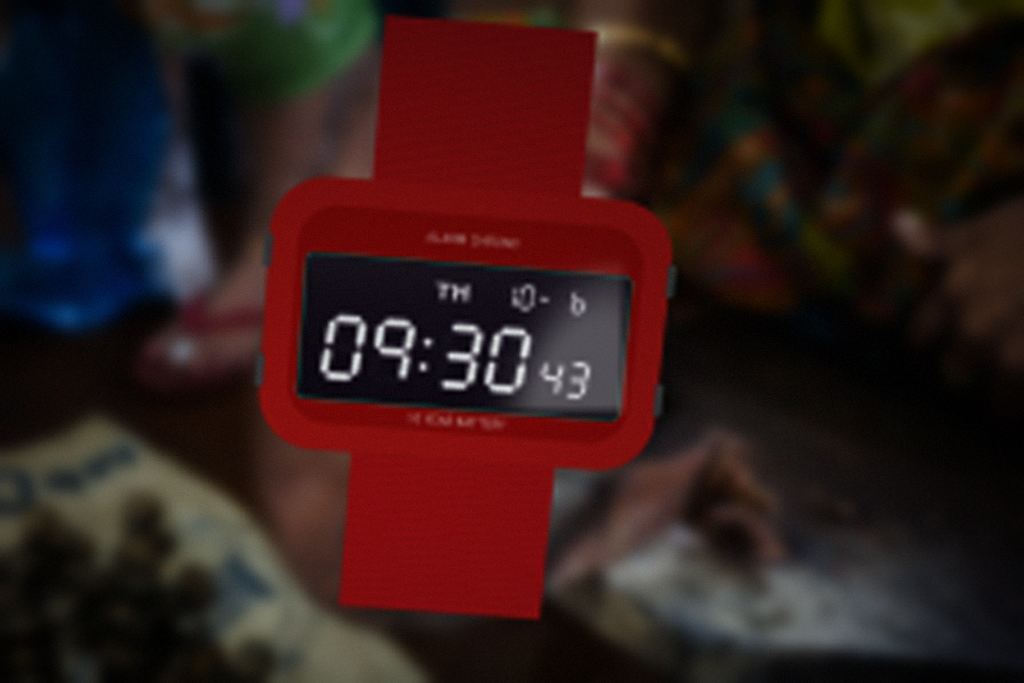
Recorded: 9:30:43
